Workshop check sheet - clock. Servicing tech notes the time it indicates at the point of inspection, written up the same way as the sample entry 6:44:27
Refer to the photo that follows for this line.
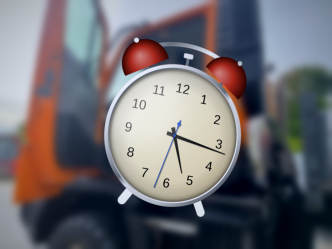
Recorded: 5:16:32
